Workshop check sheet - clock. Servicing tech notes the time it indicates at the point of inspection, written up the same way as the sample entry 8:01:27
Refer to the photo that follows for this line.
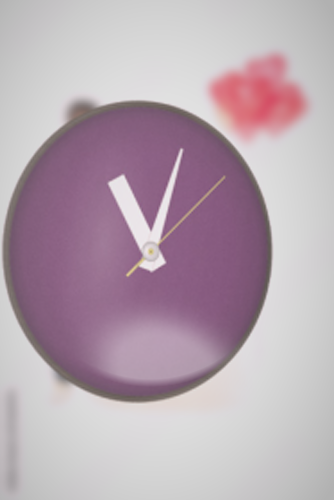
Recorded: 11:03:08
